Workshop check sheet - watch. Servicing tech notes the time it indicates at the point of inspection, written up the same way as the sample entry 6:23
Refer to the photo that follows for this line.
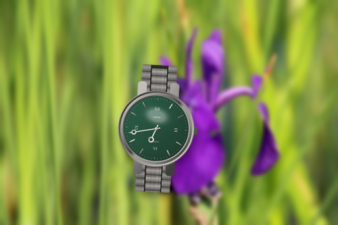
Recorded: 6:43
